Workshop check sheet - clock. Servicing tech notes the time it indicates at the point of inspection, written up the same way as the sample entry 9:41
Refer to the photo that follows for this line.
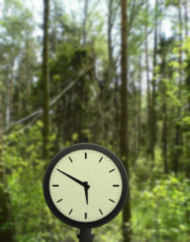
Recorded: 5:50
